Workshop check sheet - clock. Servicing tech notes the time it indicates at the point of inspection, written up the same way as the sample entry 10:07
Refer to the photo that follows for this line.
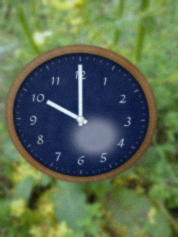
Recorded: 10:00
